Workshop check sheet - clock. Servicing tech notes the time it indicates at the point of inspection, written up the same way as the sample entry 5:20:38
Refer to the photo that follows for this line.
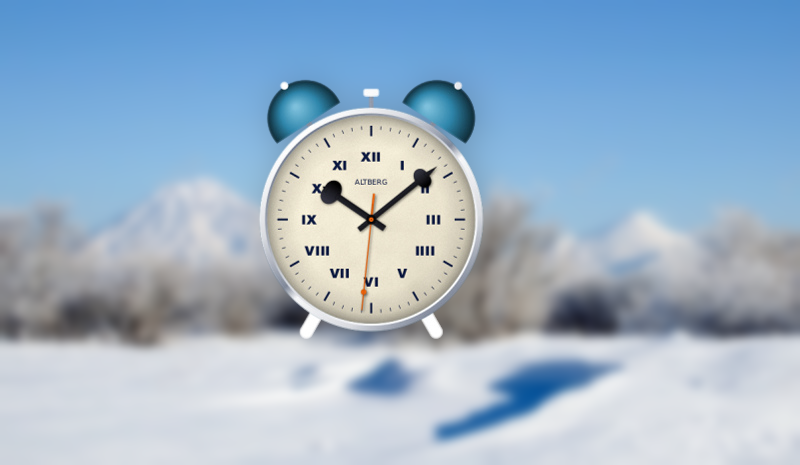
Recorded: 10:08:31
